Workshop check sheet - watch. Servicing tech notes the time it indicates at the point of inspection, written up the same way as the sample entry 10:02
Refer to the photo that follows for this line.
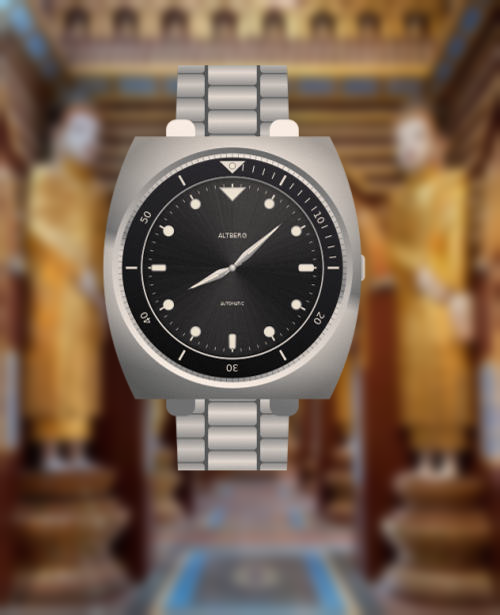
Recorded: 8:08
